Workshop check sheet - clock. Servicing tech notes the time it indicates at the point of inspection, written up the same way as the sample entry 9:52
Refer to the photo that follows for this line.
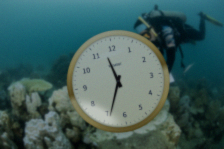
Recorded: 11:34
